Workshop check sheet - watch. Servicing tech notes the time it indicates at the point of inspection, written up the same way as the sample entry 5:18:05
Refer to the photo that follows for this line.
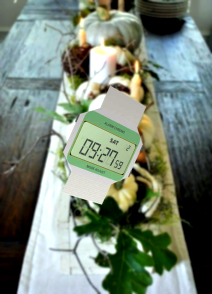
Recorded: 9:27:59
